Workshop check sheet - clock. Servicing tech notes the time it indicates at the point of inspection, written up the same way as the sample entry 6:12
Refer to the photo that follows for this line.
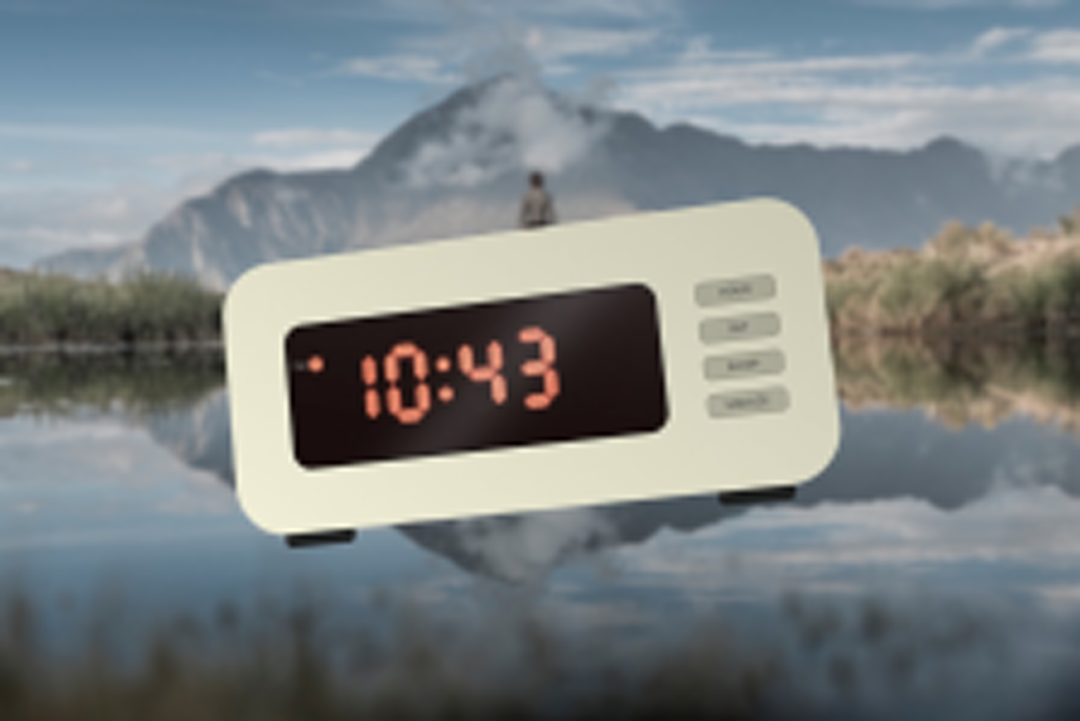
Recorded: 10:43
